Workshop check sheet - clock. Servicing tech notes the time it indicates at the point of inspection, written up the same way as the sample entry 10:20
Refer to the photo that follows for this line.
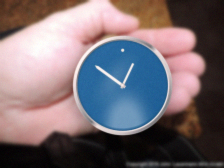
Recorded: 12:51
